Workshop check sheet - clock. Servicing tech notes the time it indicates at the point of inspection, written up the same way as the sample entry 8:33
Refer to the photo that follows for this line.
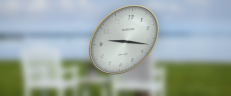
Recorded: 9:17
